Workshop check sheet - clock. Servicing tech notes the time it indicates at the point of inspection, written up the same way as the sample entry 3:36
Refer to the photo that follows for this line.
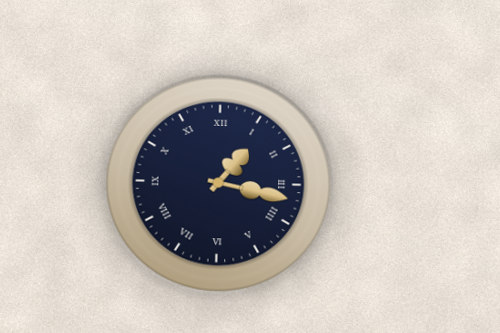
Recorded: 1:17
